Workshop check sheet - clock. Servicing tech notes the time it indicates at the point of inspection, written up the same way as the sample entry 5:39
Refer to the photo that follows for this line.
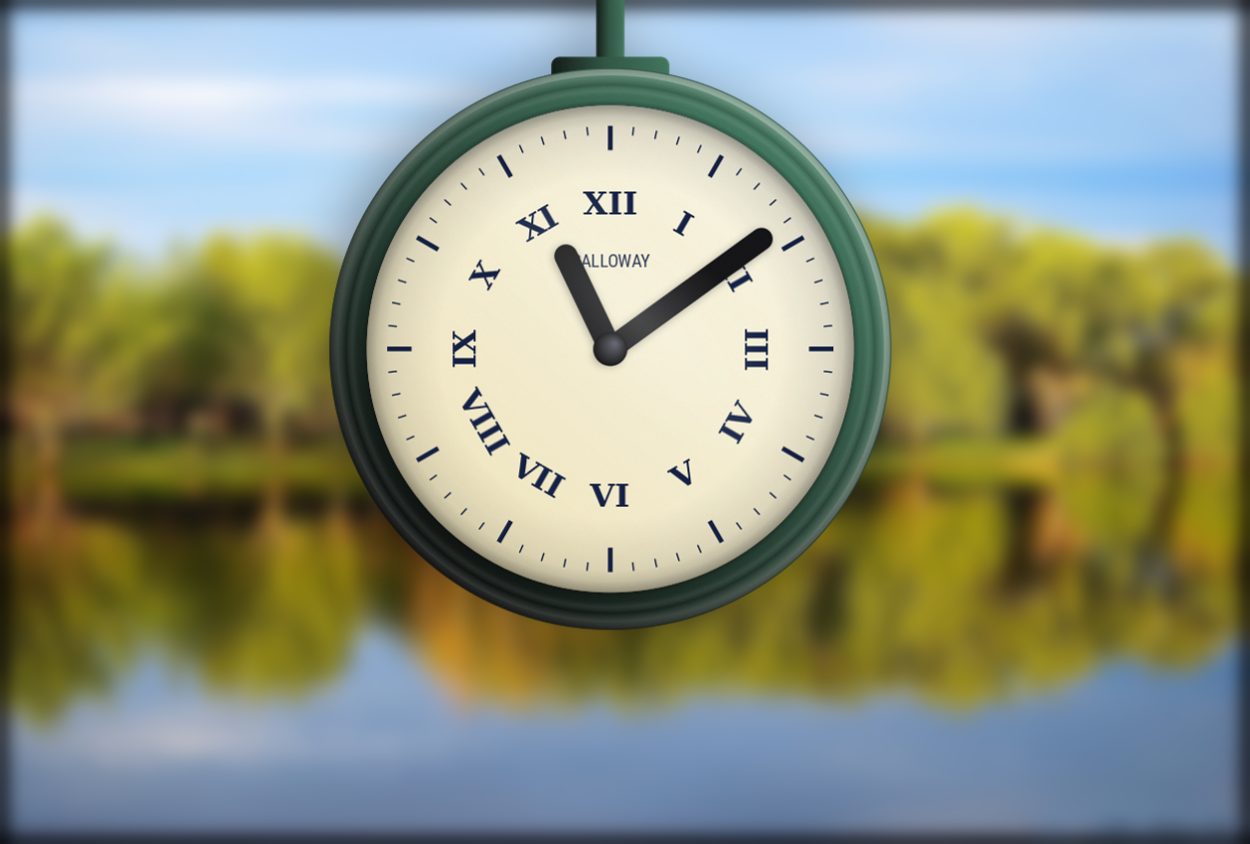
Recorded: 11:09
